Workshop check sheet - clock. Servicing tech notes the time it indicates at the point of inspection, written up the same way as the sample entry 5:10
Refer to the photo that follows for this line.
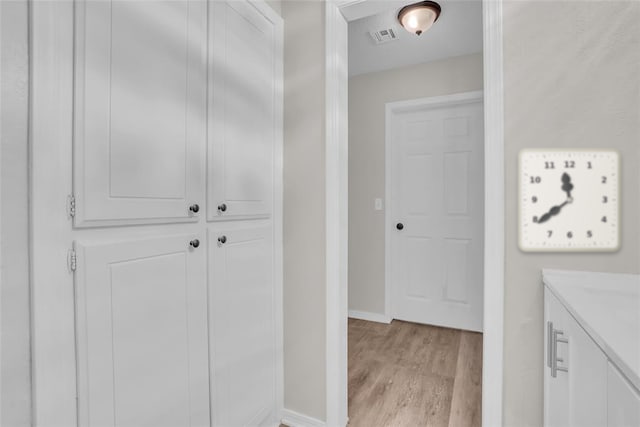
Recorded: 11:39
